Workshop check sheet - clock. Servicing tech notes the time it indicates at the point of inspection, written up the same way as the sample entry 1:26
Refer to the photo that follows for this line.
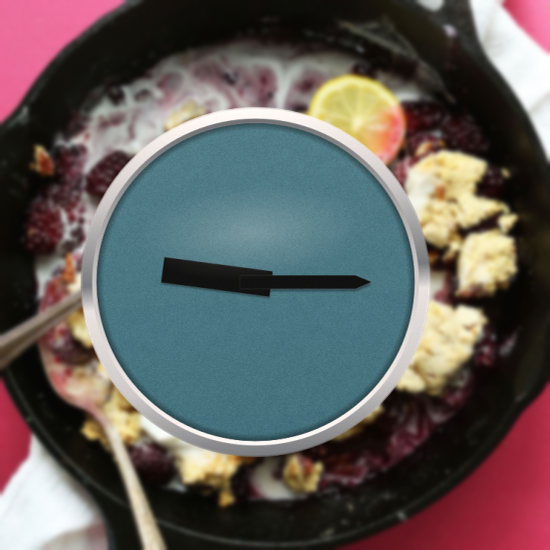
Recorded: 9:15
